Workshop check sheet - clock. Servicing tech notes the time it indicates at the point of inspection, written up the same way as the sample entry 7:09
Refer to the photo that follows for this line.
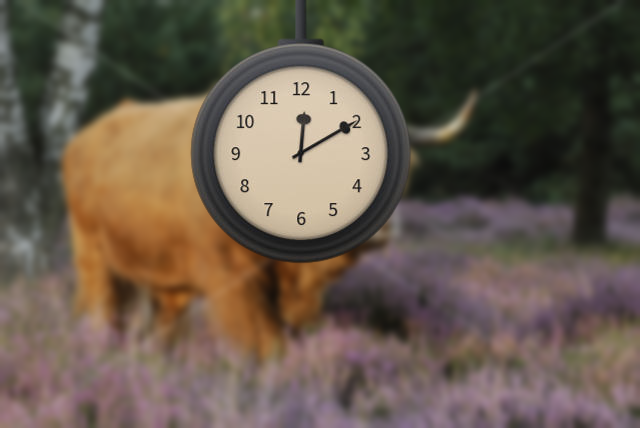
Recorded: 12:10
